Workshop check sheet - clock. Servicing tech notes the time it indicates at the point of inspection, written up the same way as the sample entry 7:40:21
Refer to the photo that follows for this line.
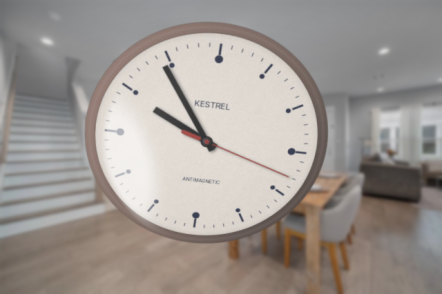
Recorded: 9:54:18
